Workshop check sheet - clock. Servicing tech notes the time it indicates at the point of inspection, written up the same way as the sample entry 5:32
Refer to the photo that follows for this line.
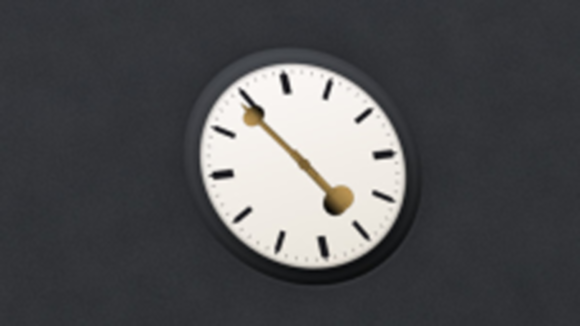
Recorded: 4:54
